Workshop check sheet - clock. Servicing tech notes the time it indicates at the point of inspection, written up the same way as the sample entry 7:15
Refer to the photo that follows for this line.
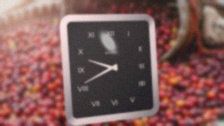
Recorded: 9:41
